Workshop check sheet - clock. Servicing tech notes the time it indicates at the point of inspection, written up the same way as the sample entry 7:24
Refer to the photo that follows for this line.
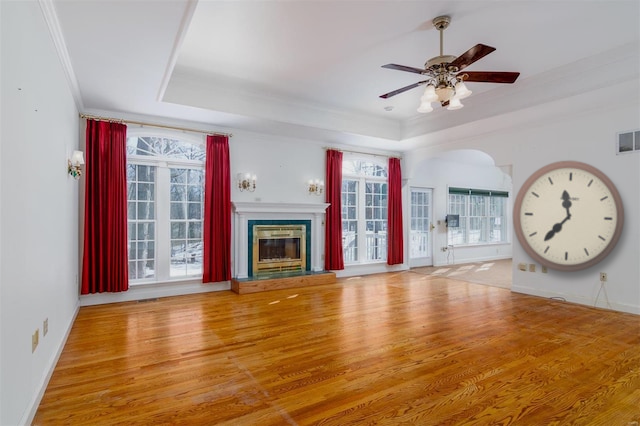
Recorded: 11:37
